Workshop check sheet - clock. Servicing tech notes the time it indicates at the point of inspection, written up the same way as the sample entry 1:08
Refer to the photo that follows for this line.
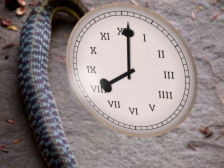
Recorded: 8:01
